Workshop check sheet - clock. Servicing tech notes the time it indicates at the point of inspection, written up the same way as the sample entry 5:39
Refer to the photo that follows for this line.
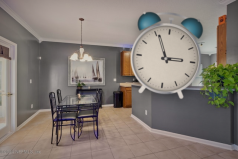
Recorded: 2:56
